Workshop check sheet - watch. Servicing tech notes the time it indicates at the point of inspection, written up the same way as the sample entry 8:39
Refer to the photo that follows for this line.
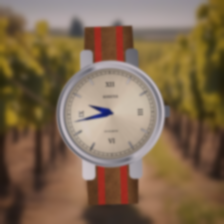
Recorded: 9:43
